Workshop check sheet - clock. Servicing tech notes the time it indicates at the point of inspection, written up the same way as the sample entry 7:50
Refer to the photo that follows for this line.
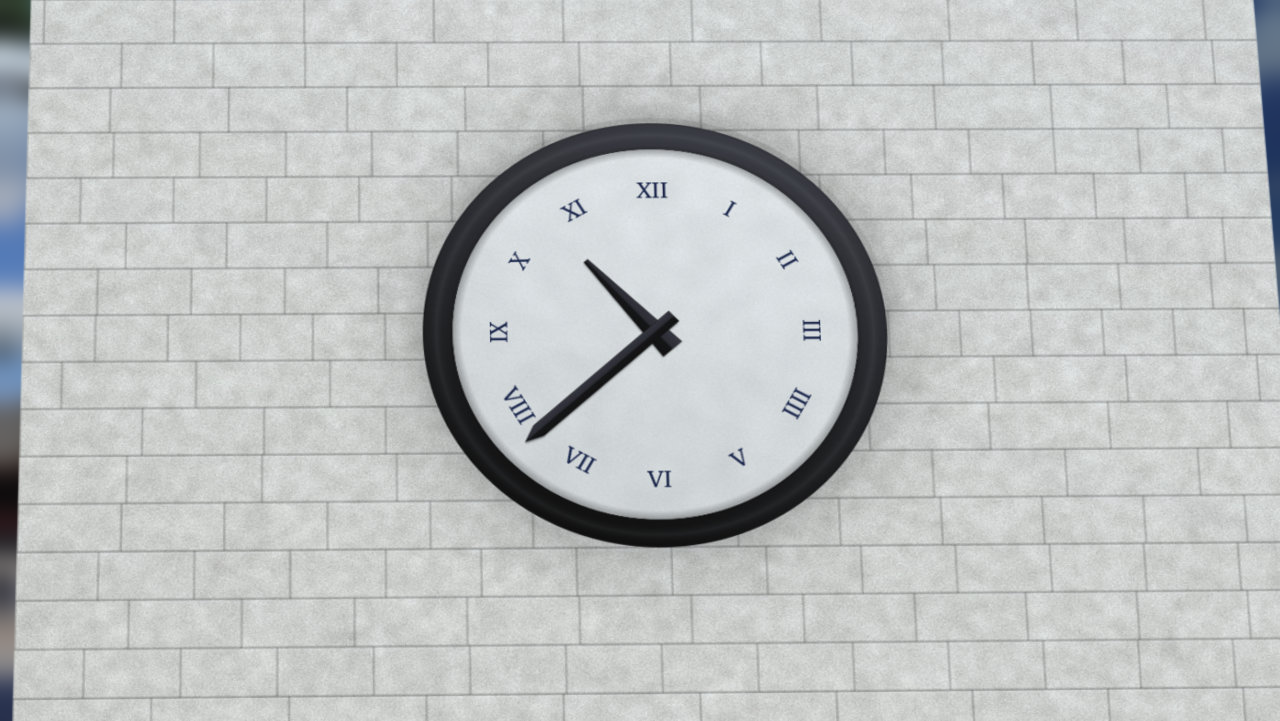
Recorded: 10:38
